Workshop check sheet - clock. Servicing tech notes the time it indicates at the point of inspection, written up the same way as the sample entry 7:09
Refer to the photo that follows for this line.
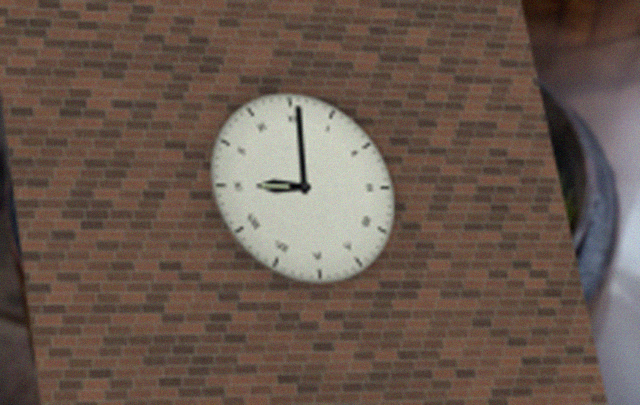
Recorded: 9:01
